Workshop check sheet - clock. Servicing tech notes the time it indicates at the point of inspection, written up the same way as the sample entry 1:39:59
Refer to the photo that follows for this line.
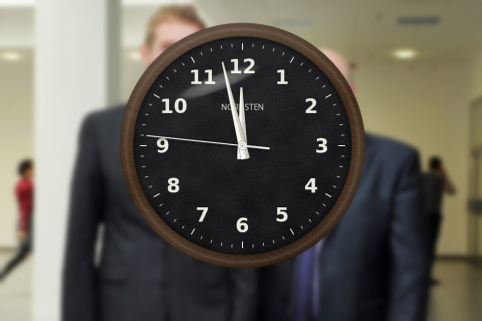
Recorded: 11:57:46
